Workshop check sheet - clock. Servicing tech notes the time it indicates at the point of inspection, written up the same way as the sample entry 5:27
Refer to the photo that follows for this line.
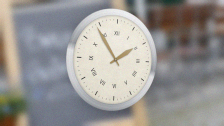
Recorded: 1:54
